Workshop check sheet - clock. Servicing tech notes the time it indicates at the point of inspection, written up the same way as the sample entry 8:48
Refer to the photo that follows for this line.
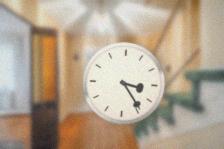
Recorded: 3:24
